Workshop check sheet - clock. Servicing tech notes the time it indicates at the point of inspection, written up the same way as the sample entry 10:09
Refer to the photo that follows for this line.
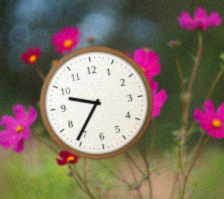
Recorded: 9:36
